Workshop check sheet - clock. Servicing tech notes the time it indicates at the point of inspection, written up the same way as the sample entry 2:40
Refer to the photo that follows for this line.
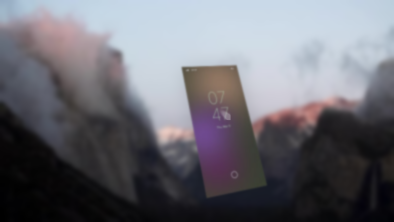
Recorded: 7:47
